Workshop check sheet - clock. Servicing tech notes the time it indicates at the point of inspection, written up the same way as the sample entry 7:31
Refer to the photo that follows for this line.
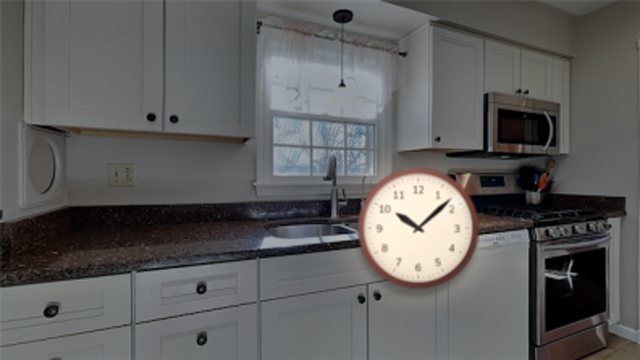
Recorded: 10:08
